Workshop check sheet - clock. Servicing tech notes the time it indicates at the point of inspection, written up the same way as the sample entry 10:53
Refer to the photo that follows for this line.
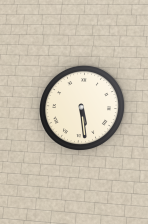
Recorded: 5:28
